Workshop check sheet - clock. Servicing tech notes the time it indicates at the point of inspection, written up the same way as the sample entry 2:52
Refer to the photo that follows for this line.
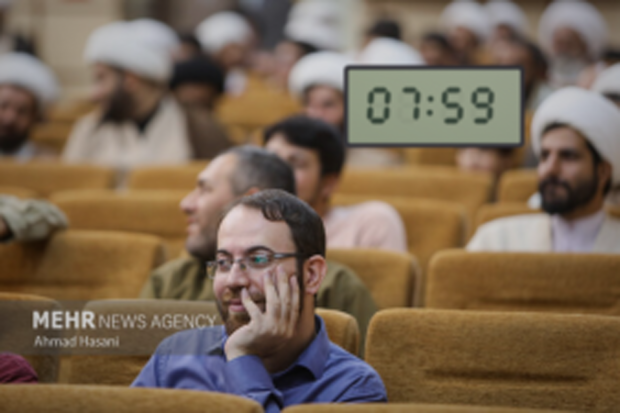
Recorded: 7:59
